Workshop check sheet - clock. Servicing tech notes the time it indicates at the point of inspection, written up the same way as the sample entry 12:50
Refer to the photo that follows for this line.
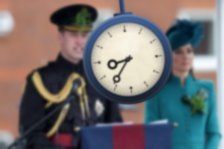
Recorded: 8:36
